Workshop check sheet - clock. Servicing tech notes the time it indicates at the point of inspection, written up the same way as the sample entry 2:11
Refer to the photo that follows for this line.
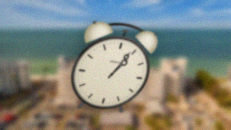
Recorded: 1:04
